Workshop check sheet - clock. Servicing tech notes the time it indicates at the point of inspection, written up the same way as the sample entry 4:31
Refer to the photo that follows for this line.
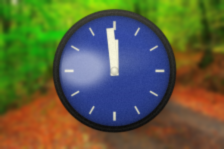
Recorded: 11:59
